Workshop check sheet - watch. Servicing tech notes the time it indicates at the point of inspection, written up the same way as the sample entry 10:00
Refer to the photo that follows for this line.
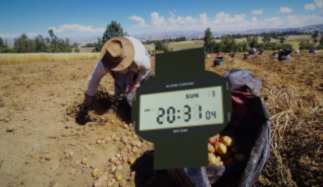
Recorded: 20:31
